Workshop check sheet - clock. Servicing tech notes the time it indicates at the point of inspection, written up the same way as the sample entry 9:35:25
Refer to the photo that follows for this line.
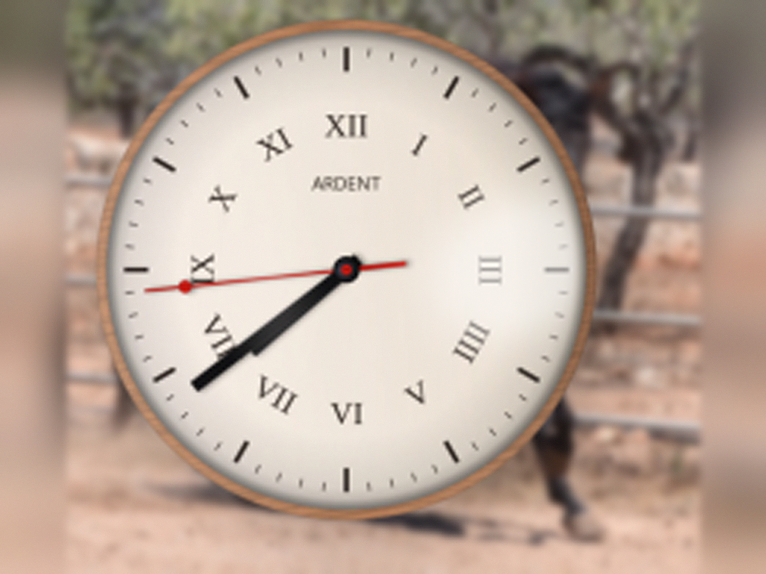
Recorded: 7:38:44
